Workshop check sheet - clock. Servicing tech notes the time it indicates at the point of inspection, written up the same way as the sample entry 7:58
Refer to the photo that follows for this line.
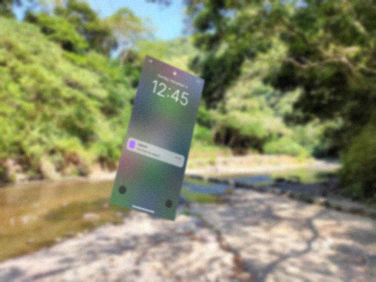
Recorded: 12:45
